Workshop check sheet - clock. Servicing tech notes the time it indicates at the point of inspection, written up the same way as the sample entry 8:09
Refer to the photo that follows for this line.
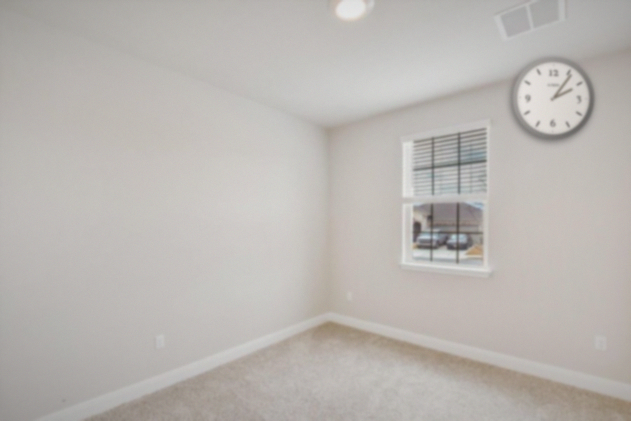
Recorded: 2:06
